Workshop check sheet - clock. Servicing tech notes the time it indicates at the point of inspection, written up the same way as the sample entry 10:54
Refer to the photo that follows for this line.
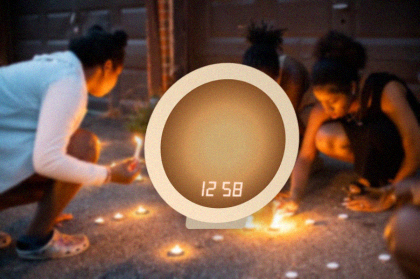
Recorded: 12:58
